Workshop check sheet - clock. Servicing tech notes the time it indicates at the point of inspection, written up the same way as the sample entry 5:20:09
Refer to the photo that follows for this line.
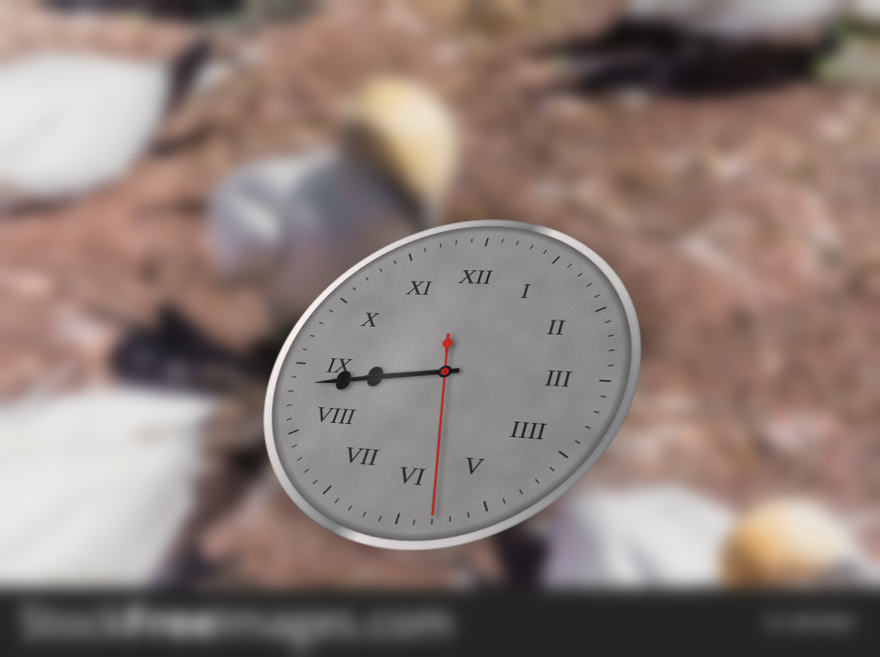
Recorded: 8:43:28
